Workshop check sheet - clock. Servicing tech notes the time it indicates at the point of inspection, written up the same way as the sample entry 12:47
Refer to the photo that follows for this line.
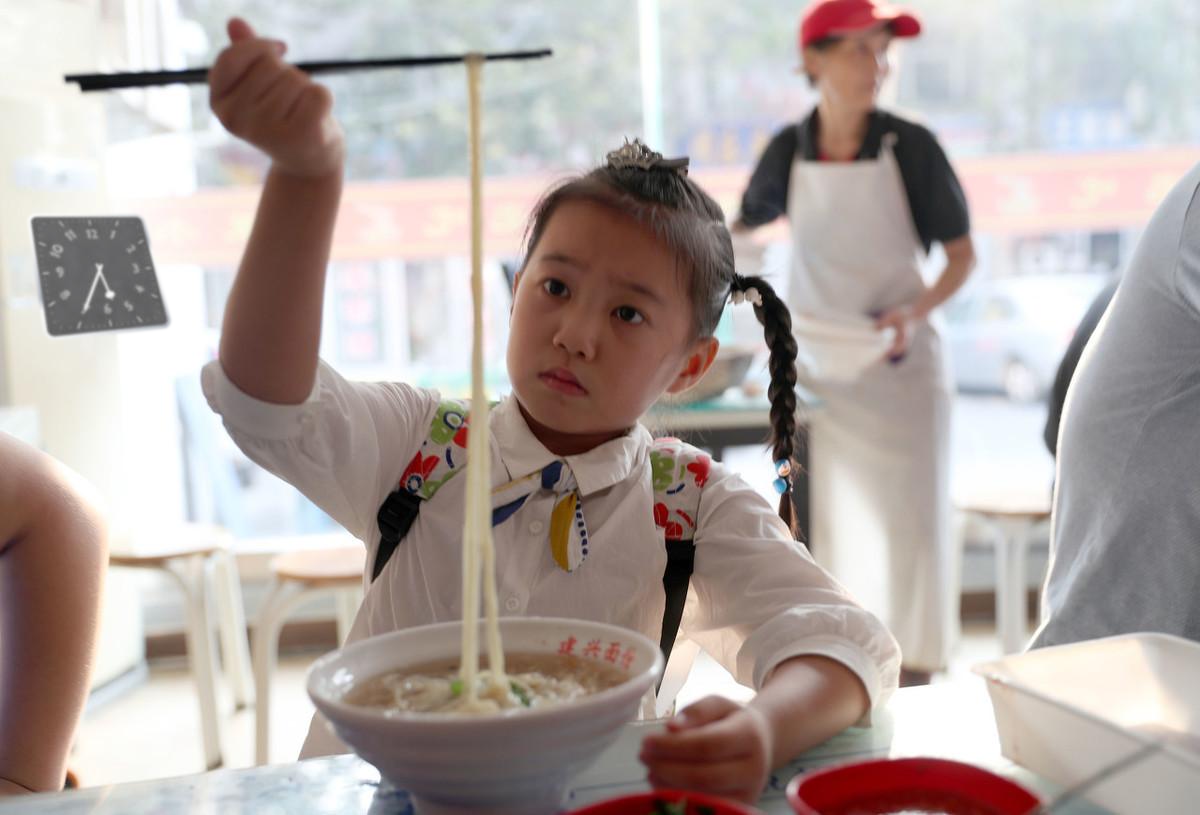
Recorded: 5:35
